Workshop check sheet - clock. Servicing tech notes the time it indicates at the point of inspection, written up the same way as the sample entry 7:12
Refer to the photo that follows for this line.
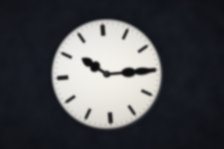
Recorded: 10:15
